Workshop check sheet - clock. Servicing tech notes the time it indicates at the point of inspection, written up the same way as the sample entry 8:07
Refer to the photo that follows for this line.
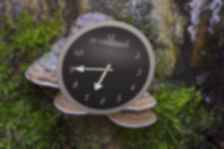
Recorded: 6:45
